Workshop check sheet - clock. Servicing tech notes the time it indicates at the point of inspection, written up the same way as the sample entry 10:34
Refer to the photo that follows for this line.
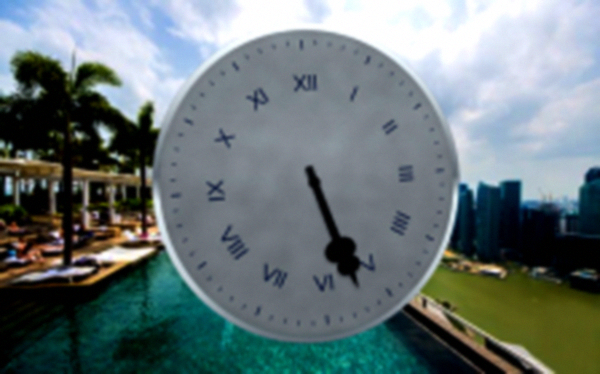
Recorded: 5:27
